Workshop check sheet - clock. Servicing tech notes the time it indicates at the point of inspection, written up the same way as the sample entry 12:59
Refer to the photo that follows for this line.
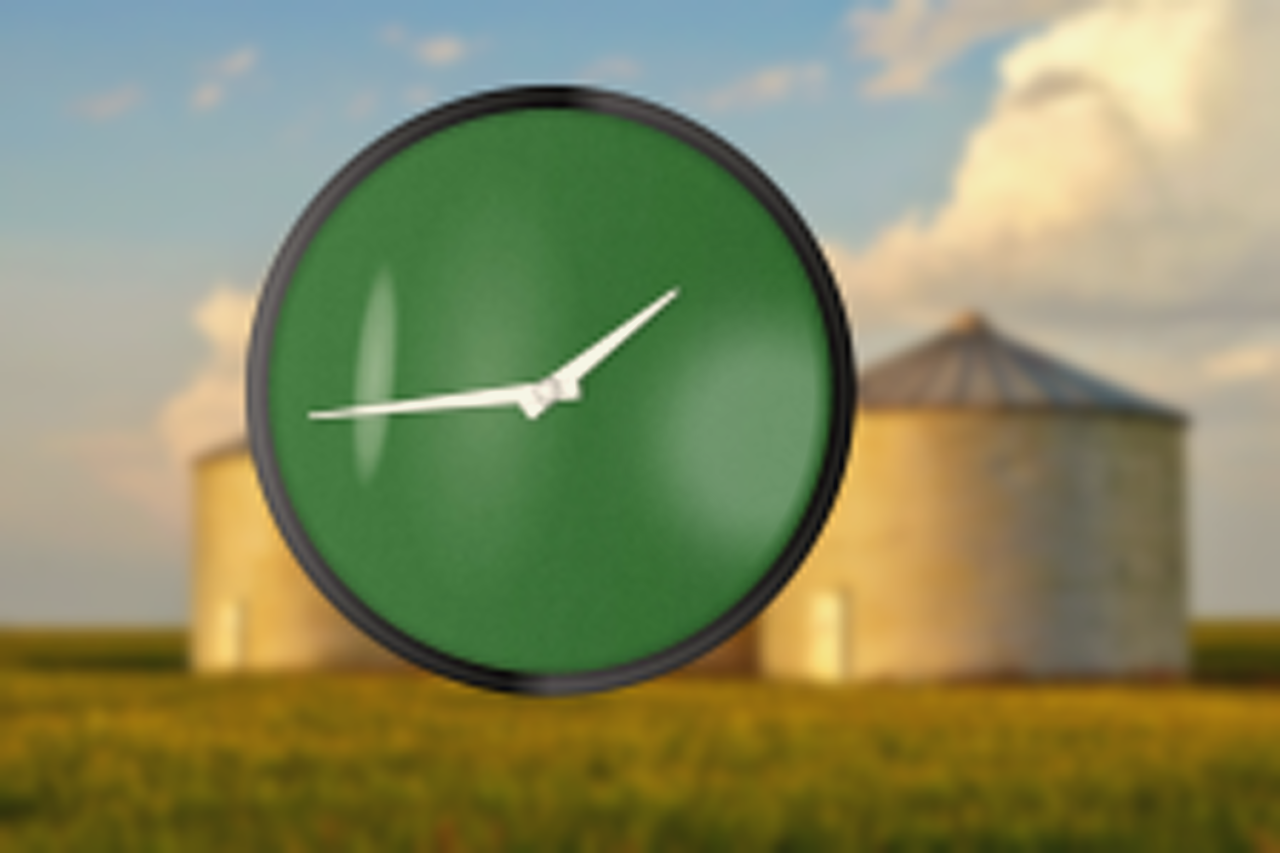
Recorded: 1:44
